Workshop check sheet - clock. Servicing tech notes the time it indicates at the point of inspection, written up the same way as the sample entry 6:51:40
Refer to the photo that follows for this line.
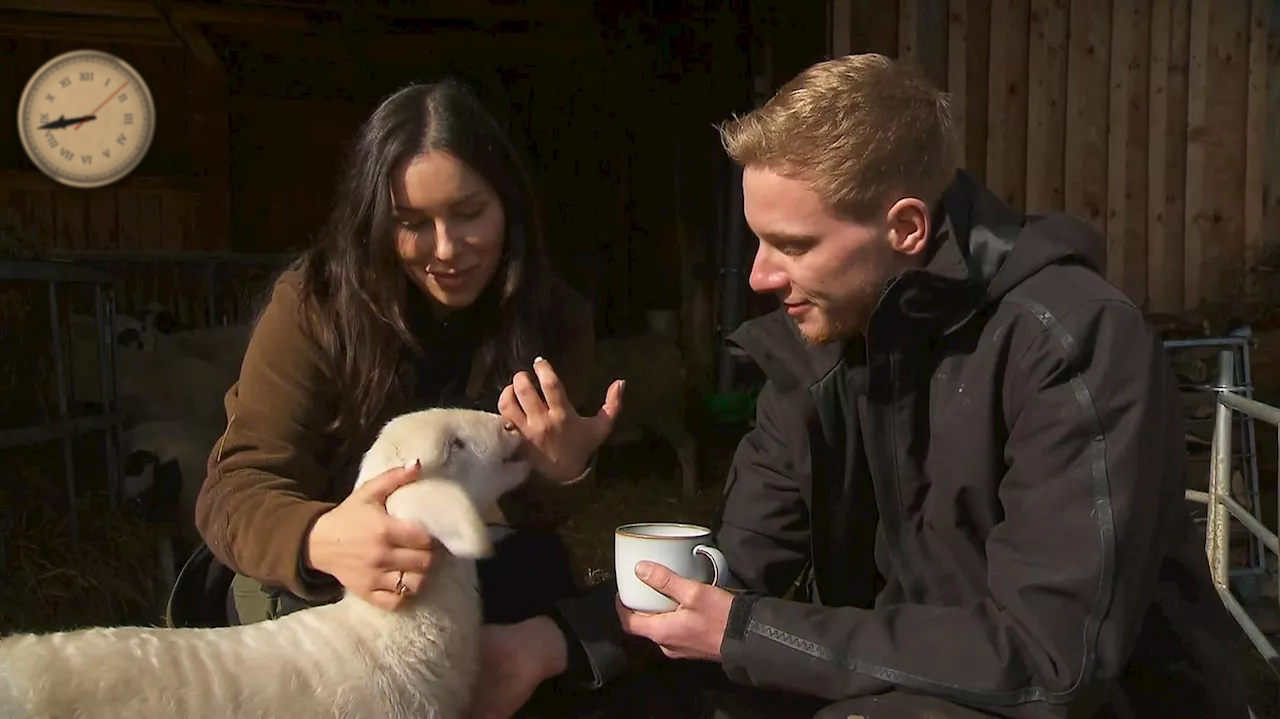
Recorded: 8:43:08
